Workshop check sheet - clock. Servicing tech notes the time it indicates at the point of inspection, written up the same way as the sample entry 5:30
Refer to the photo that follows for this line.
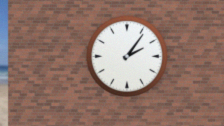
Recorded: 2:06
